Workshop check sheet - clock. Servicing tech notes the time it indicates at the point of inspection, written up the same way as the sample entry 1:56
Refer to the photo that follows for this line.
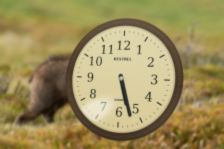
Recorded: 5:27
